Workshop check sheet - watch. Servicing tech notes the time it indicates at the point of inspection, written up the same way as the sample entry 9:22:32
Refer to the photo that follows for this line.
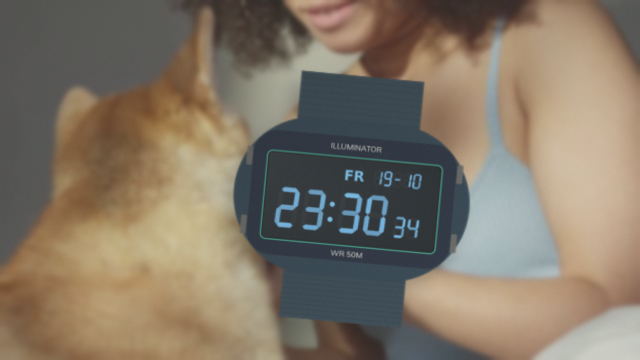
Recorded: 23:30:34
